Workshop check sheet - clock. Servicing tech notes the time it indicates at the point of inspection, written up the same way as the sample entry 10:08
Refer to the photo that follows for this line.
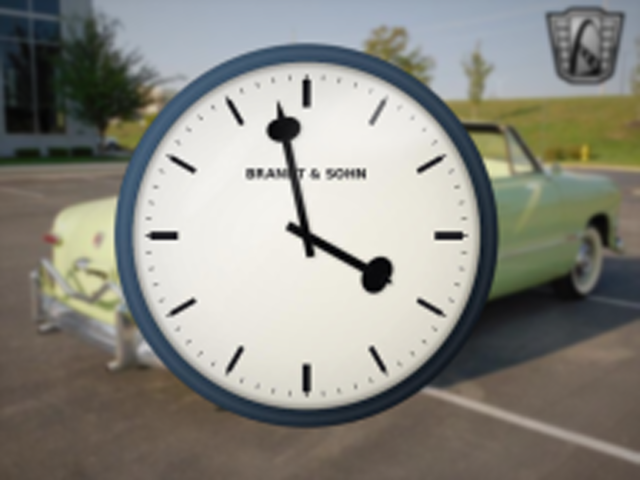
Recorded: 3:58
